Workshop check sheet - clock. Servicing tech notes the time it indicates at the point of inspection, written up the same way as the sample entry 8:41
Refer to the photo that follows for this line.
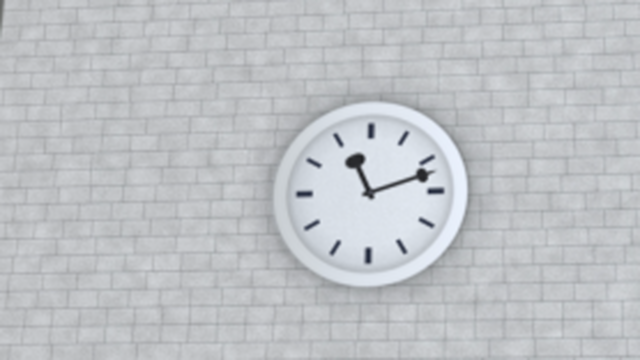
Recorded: 11:12
